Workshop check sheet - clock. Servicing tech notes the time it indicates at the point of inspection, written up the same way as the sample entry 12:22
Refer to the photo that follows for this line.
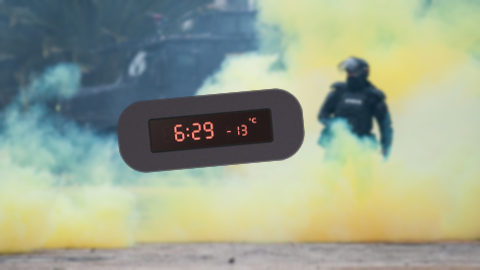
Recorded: 6:29
